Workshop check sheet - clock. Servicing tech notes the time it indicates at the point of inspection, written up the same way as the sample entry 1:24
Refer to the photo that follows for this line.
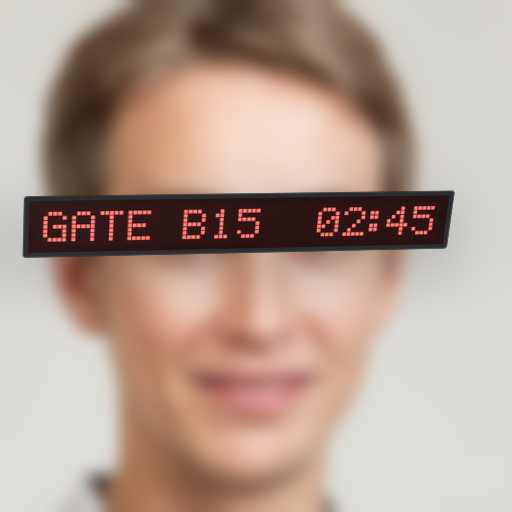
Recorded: 2:45
